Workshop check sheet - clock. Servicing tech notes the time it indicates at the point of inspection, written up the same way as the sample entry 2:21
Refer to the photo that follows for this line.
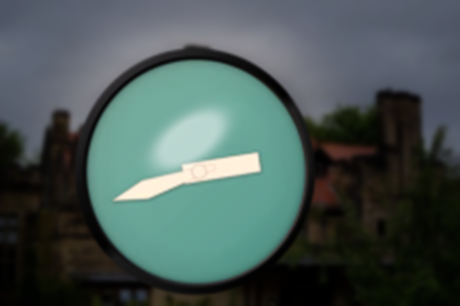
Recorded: 2:42
